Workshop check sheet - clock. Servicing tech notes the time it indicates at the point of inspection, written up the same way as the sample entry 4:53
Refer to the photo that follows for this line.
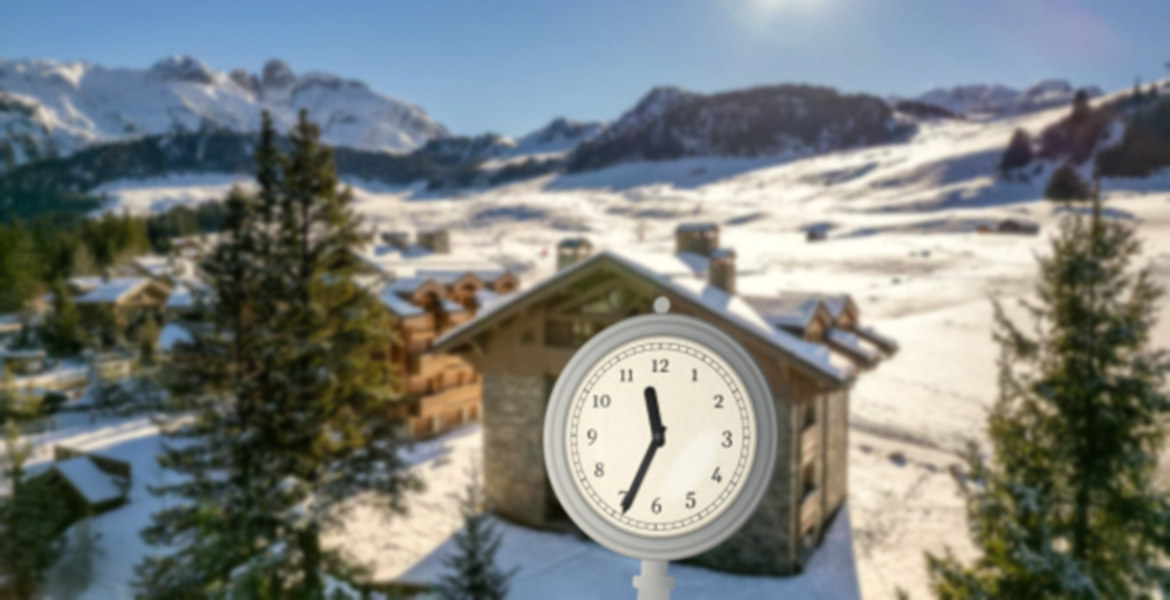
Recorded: 11:34
